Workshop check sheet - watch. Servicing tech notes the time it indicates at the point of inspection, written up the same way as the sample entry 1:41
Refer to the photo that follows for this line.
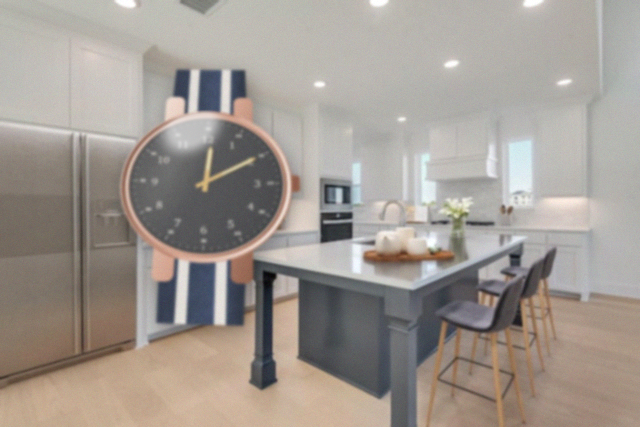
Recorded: 12:10
